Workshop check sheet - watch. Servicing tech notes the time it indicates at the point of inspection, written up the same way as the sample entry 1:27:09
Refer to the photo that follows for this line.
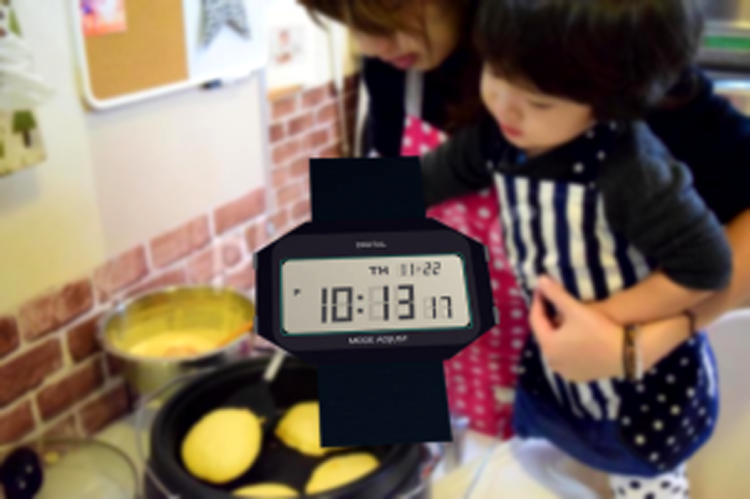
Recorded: 10:13:17
